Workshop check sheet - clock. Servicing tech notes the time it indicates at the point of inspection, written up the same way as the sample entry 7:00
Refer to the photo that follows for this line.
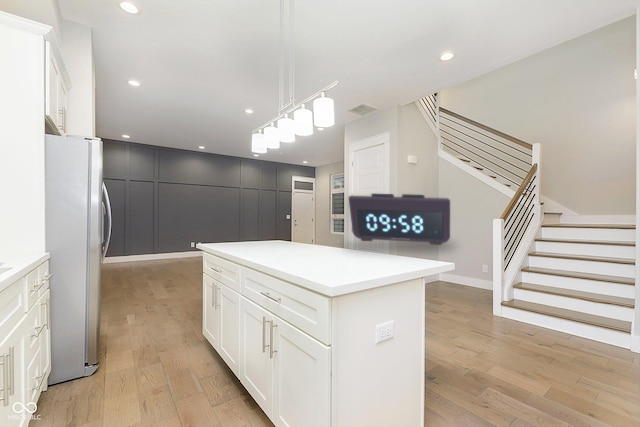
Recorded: 9:58
